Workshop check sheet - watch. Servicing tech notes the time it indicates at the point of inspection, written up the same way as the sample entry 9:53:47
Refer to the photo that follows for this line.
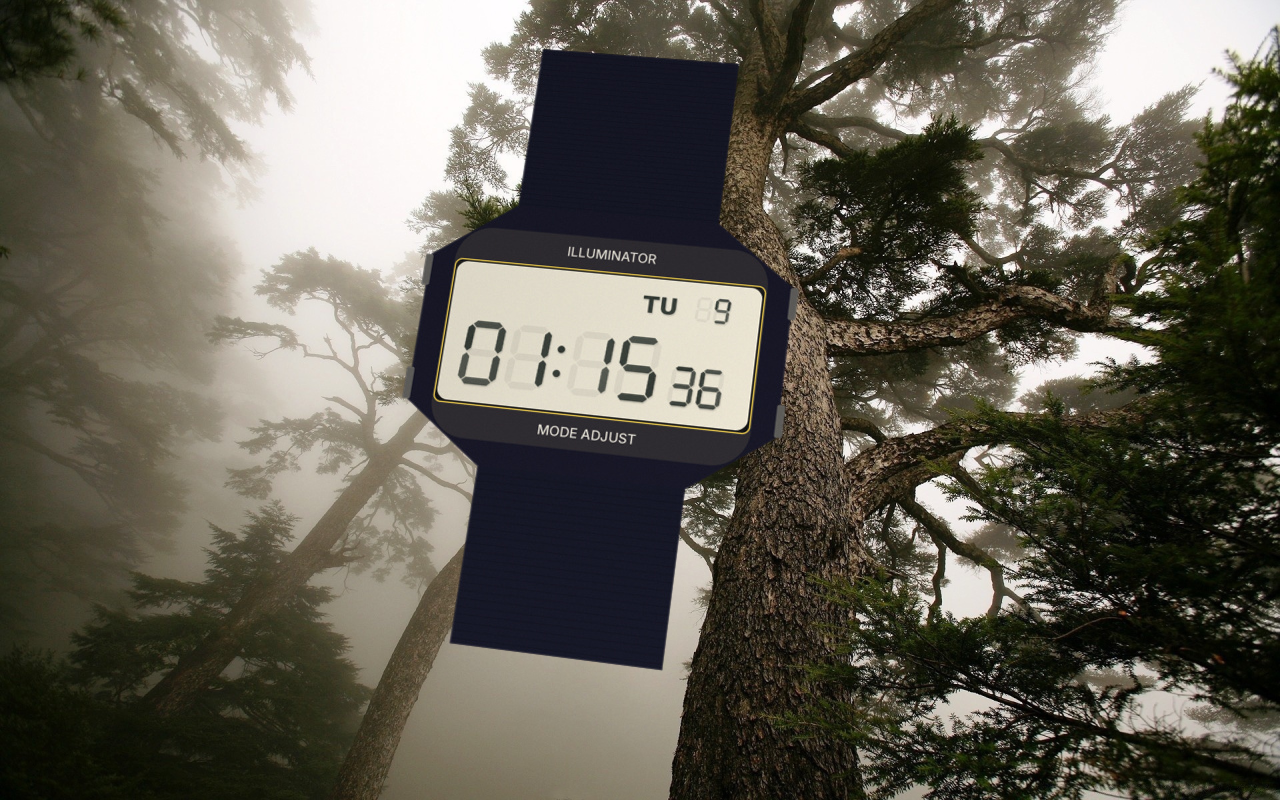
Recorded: 1:15:36
